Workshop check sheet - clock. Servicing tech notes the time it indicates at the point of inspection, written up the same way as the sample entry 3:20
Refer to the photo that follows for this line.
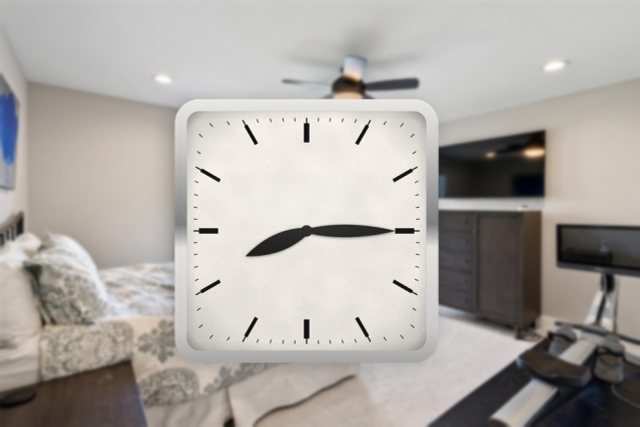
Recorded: 8:15
